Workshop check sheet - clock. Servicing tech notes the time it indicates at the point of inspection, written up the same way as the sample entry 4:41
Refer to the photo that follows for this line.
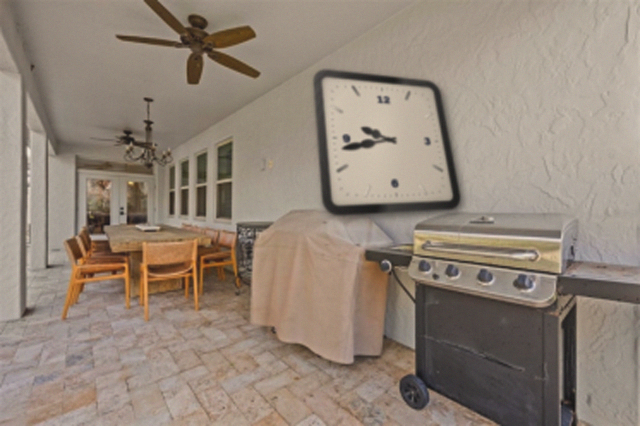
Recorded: 9:43
